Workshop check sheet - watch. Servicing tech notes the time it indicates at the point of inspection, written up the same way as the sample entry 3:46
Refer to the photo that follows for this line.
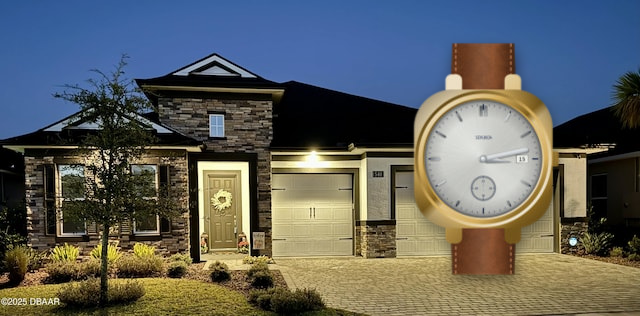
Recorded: 3:13
